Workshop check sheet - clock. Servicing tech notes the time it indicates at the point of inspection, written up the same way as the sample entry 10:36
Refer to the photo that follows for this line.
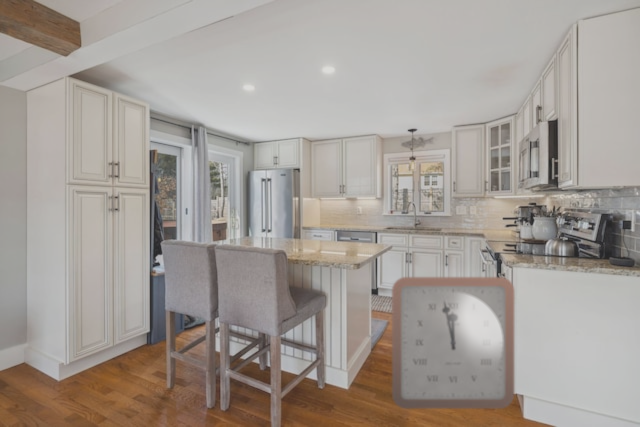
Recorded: 11:58
